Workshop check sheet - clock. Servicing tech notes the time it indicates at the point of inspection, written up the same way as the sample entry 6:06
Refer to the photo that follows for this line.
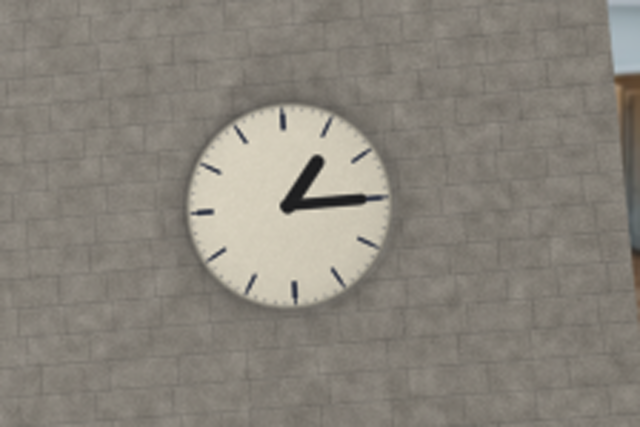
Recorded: 1:15
